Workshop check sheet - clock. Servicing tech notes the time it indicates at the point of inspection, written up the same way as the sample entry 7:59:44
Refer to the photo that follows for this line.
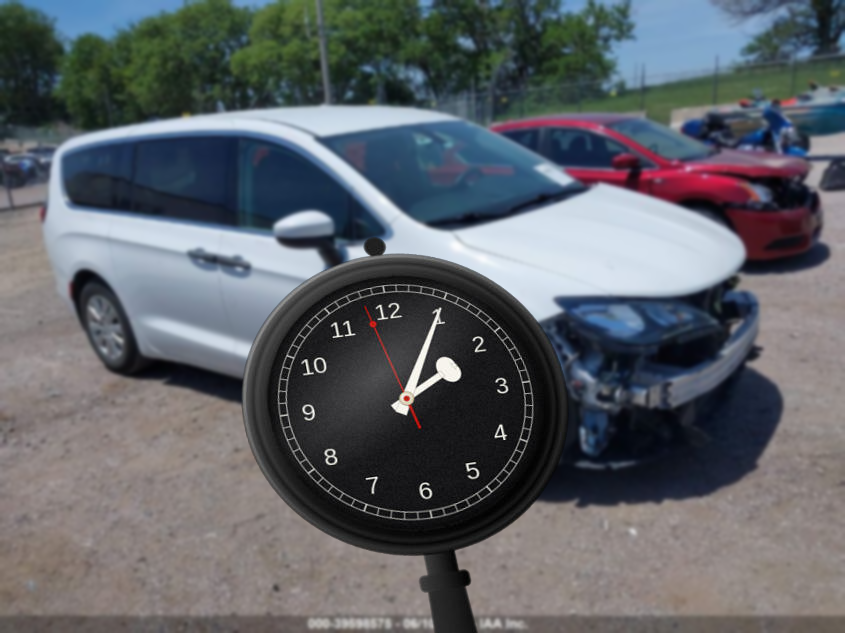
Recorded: 2:04:58
